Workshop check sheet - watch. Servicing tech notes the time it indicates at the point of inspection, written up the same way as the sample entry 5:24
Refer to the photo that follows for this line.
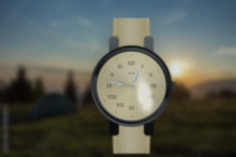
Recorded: 12:47
